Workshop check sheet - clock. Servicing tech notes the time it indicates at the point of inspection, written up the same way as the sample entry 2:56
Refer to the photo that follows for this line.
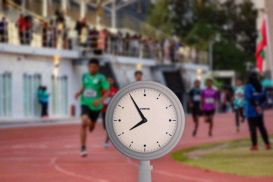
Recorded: 7:55
